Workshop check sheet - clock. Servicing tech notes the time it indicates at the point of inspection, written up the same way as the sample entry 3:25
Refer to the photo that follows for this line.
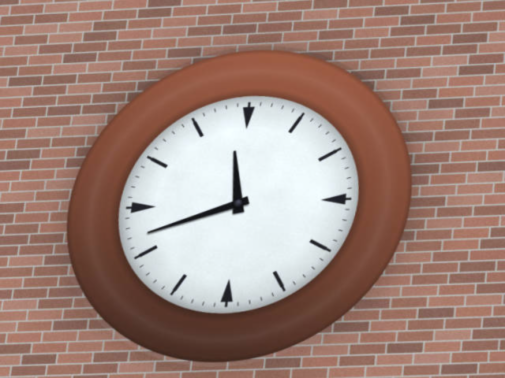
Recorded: 11:42
